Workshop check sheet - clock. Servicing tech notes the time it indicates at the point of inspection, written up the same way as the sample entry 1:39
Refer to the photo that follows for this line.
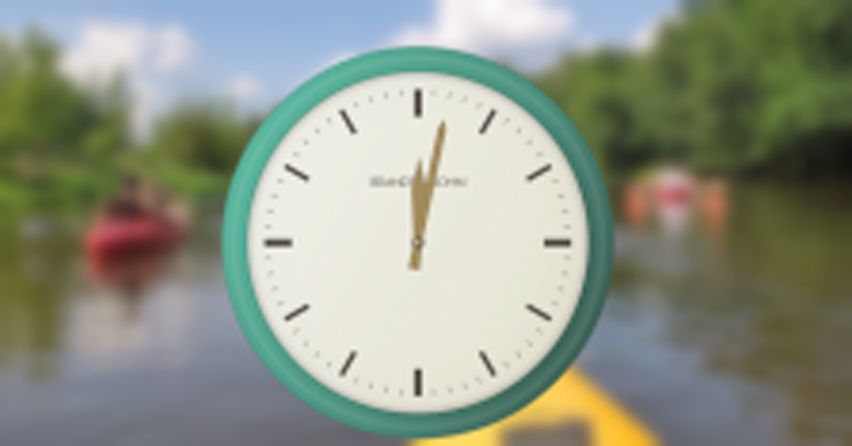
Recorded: 12:02
